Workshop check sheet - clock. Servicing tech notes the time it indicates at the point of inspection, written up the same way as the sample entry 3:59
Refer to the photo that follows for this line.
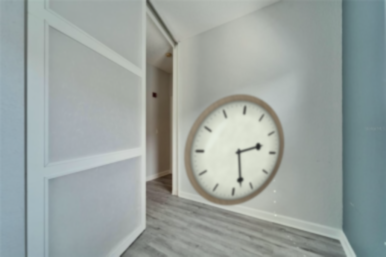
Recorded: 2:28
